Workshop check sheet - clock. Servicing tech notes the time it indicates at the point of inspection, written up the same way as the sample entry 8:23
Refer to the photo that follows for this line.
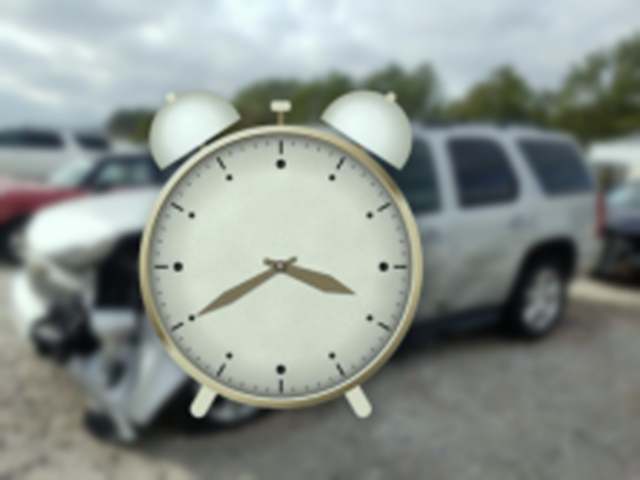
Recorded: 3:40
